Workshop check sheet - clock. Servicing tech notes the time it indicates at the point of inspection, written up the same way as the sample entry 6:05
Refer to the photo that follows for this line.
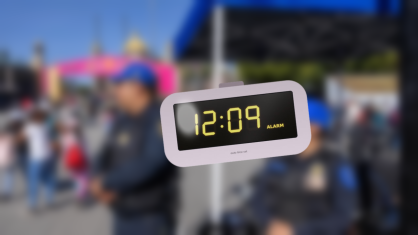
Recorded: 12:09
